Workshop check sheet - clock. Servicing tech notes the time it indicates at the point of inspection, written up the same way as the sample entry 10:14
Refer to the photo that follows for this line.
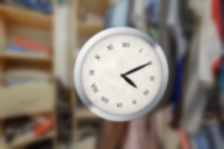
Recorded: 4:10
